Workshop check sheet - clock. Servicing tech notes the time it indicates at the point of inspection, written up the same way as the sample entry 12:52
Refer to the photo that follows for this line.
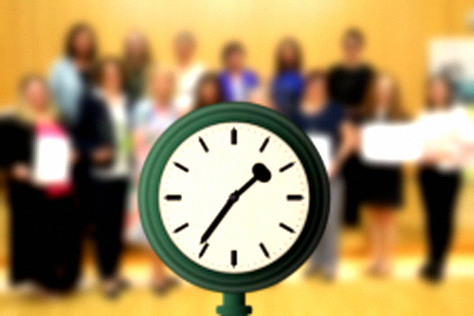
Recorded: 1:36
